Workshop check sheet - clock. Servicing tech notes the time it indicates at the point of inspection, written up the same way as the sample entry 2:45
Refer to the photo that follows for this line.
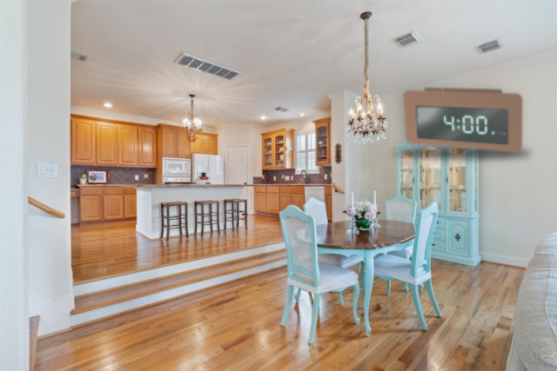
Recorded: 4:00
